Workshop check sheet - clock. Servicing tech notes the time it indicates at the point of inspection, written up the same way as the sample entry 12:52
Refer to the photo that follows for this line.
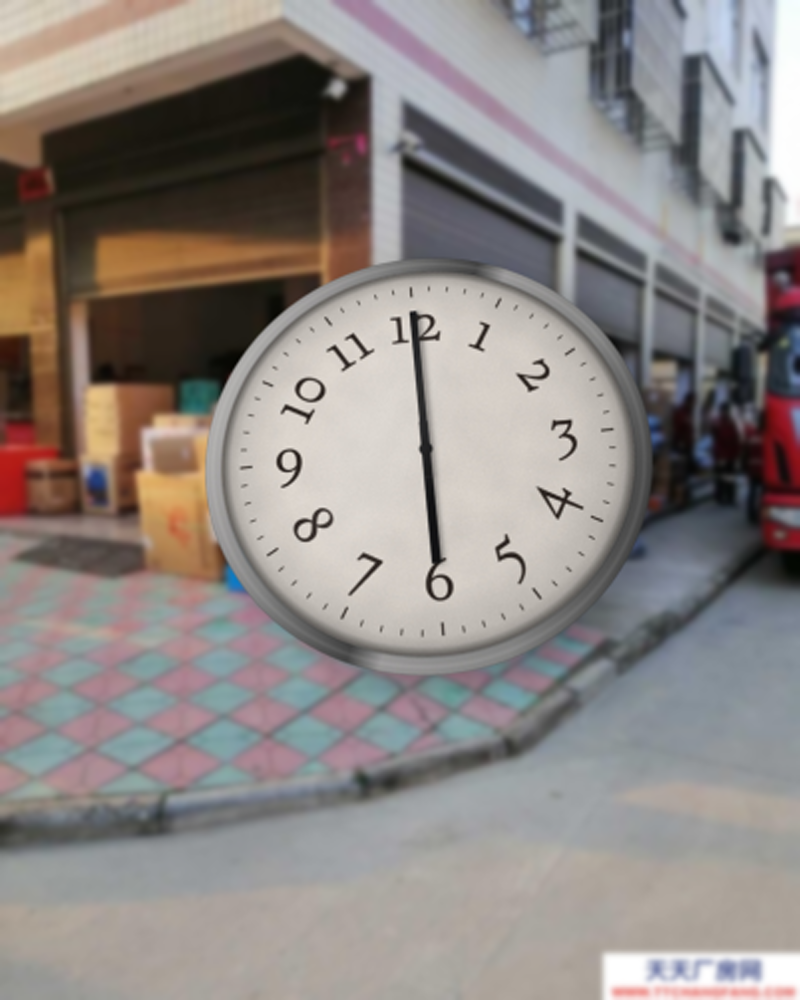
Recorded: 6:00
